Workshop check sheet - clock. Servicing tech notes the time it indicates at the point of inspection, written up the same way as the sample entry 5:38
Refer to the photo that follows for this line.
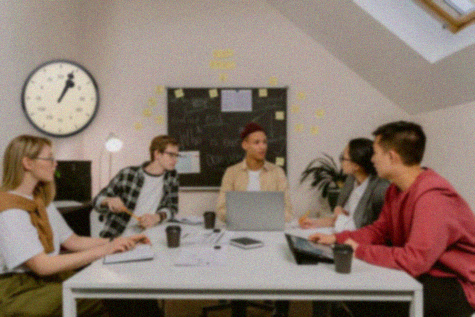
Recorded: 1:04
